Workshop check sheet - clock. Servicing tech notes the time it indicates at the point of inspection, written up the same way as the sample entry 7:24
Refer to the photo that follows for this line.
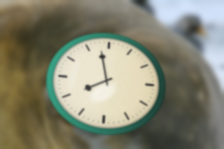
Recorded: 7:58
